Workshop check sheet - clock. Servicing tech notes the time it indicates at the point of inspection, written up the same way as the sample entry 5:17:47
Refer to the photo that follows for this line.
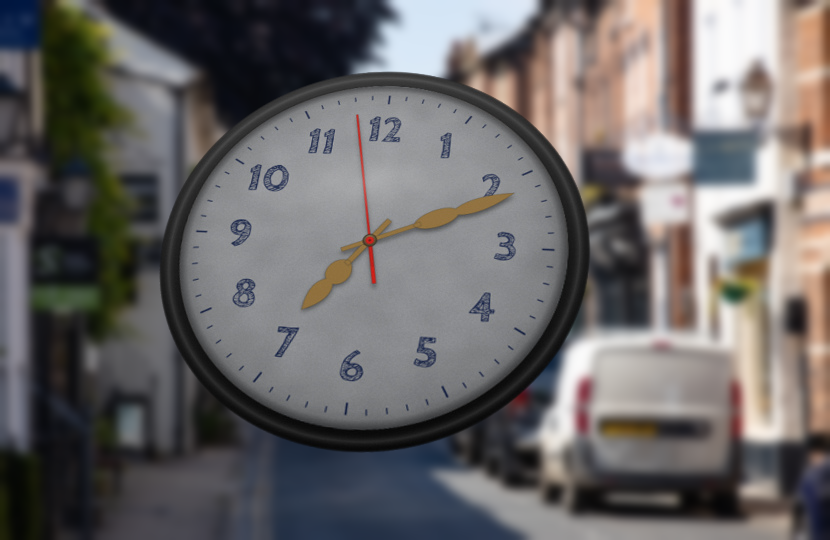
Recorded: 7:10:58
